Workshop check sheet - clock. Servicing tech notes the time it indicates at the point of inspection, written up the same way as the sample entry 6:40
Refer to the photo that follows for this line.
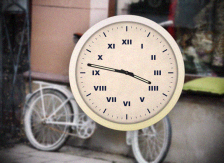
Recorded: 3:47
